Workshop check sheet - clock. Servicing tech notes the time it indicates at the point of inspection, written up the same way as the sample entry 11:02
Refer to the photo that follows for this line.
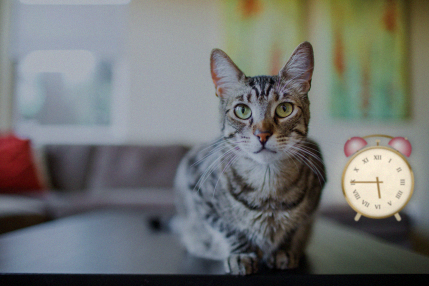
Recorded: 5:45
